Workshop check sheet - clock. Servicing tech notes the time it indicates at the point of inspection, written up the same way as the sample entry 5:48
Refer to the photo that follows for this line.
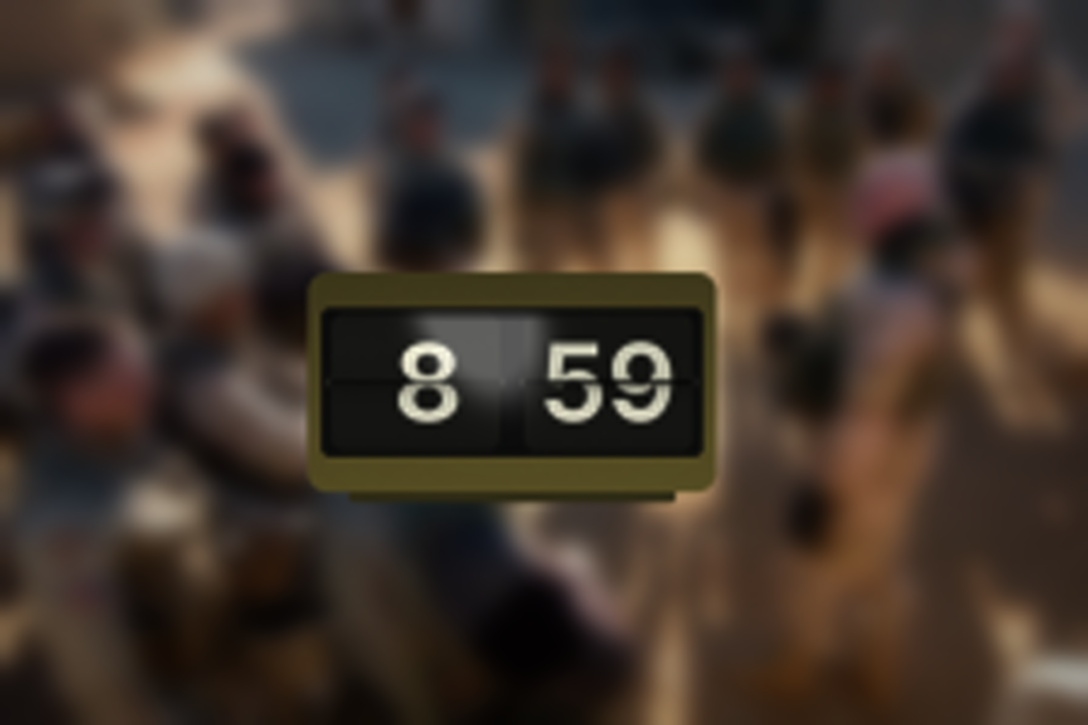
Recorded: 8:59
